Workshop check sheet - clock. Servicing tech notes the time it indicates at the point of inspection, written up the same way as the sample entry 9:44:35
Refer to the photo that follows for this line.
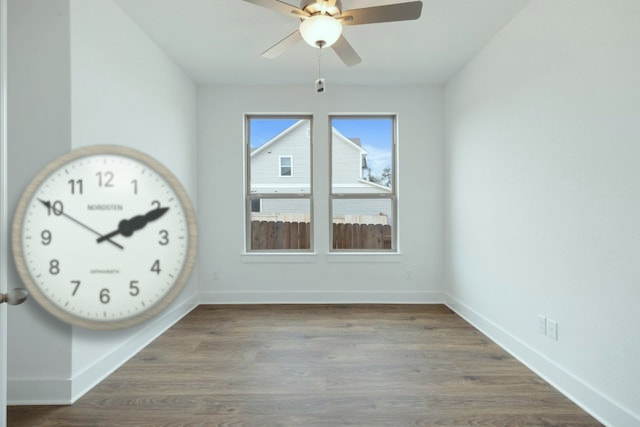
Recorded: 2:10:50
